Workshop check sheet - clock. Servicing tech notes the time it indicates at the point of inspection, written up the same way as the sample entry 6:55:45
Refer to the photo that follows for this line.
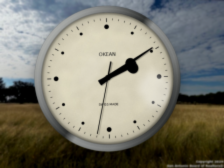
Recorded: 2:09:32
